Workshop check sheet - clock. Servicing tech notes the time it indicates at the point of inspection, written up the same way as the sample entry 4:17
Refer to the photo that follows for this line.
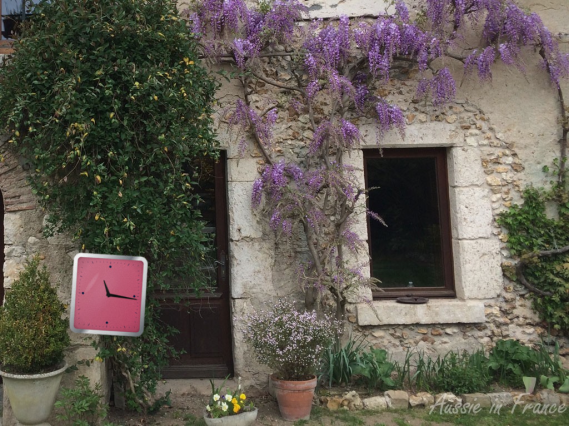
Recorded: 11:16
